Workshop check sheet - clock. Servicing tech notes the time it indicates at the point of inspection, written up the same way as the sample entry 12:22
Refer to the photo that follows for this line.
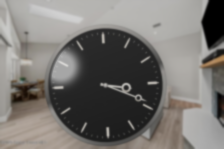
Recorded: 3:19
